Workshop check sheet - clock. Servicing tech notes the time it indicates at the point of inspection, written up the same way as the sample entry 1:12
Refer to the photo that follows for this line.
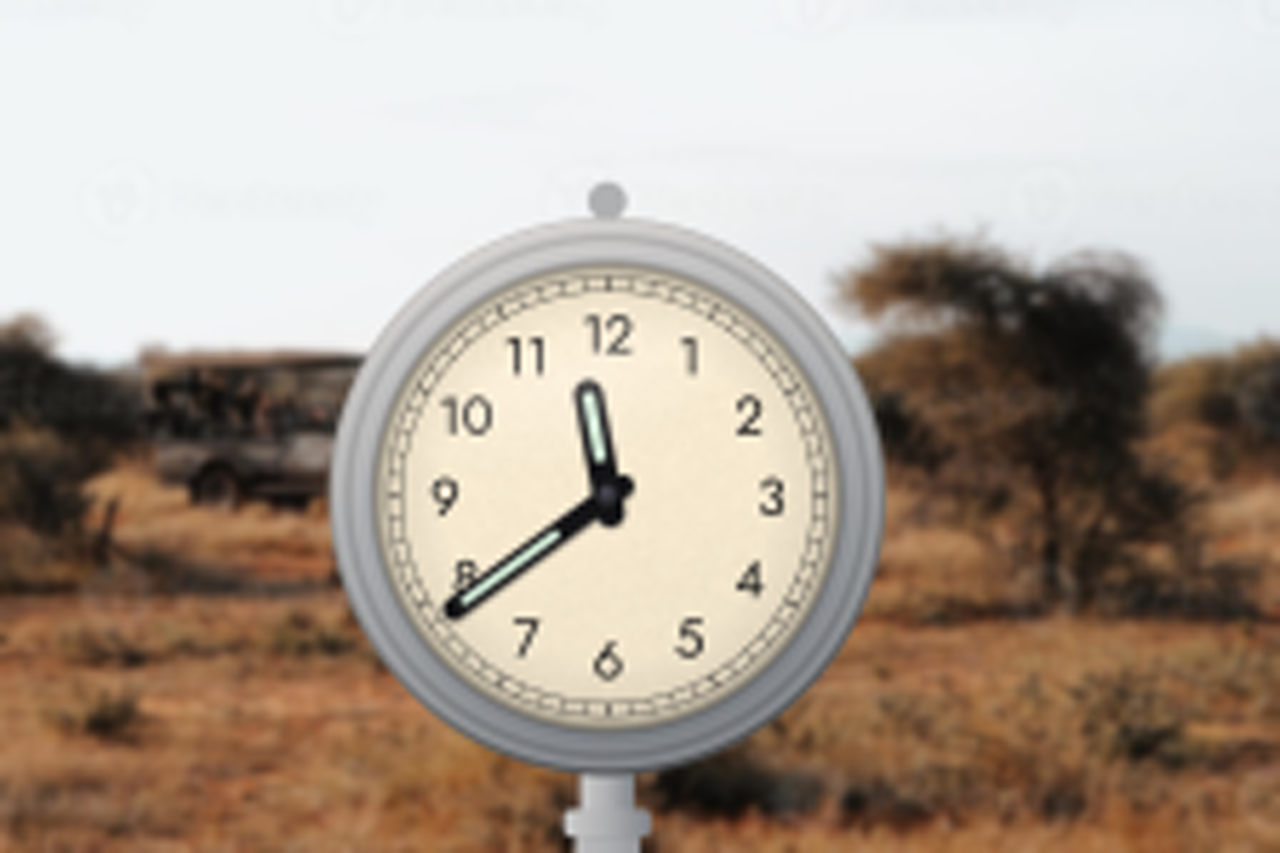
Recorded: 11:39
